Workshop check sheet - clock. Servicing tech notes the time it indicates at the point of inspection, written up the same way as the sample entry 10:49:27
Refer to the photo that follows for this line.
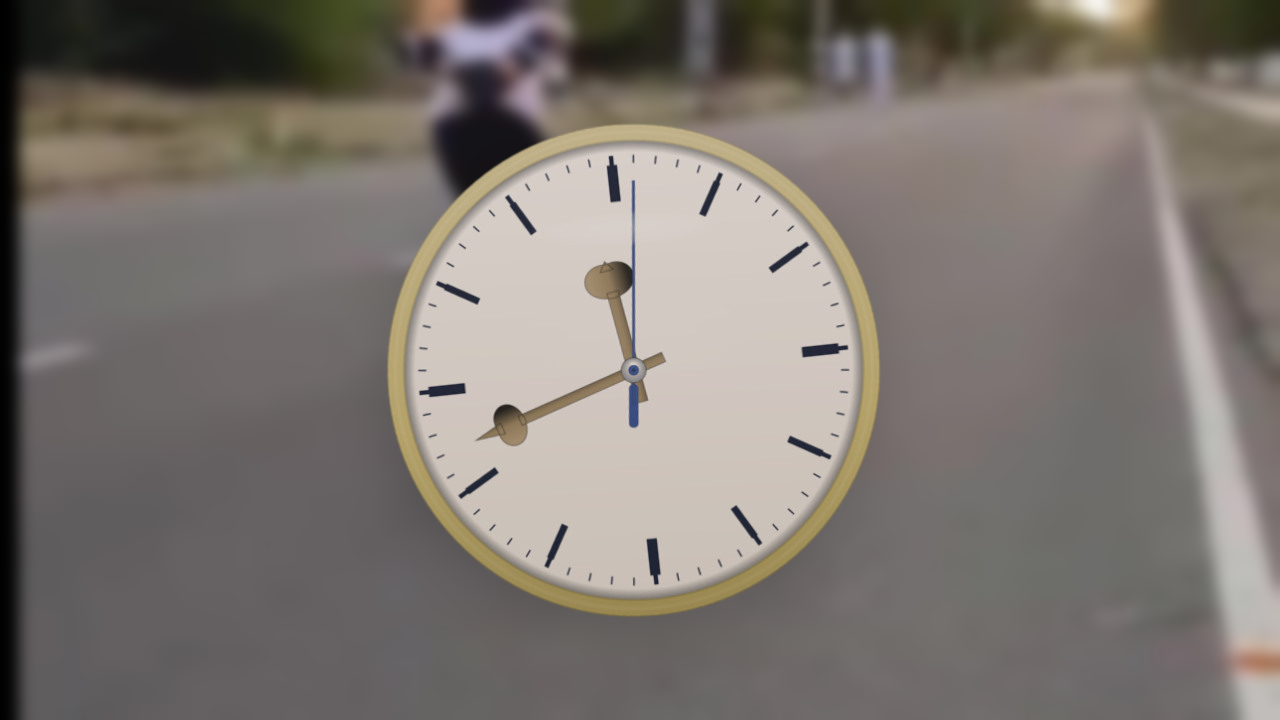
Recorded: 11:42:01
